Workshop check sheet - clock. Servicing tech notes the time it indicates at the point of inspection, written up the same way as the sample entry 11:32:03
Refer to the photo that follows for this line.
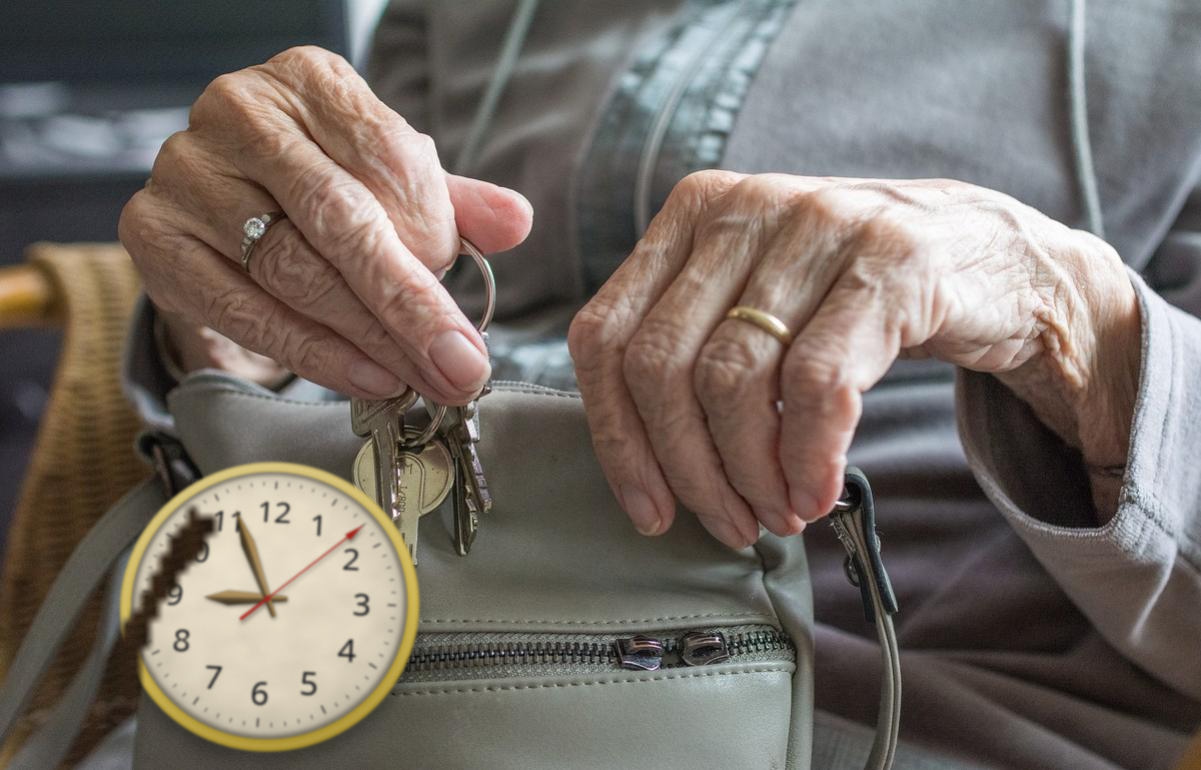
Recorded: 8:56:08
